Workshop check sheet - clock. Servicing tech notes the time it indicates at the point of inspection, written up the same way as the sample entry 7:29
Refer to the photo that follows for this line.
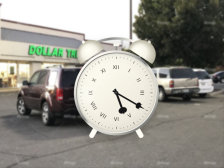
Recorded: 5:20
